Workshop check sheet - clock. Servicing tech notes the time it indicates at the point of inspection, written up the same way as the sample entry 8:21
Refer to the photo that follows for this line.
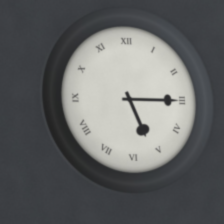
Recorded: 5:15
